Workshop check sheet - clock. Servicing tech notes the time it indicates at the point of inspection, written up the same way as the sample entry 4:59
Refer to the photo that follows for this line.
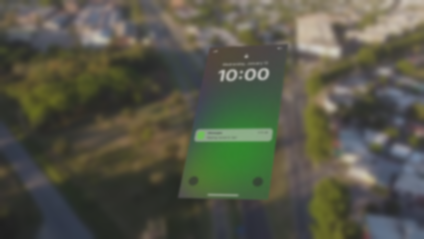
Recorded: 10:00
